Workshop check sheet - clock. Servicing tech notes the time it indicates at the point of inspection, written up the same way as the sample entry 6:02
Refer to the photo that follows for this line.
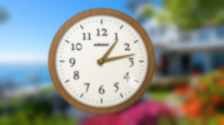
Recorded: 1:13
